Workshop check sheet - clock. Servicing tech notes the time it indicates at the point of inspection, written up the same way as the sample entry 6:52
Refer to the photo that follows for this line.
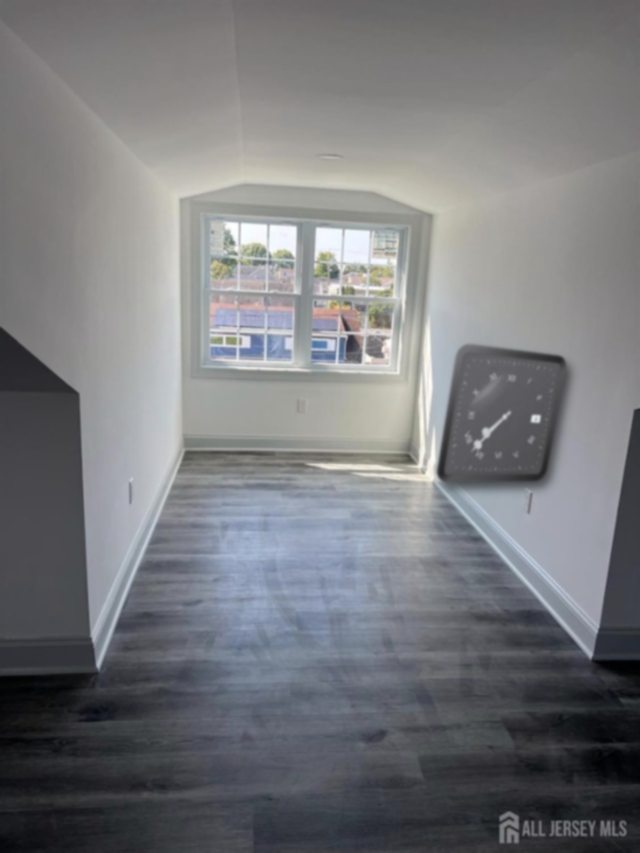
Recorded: 7:37
